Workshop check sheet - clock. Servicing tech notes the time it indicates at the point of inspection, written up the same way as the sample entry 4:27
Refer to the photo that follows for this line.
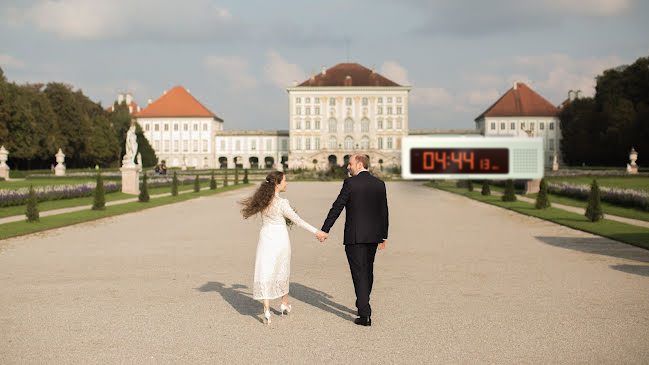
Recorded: 4:44
